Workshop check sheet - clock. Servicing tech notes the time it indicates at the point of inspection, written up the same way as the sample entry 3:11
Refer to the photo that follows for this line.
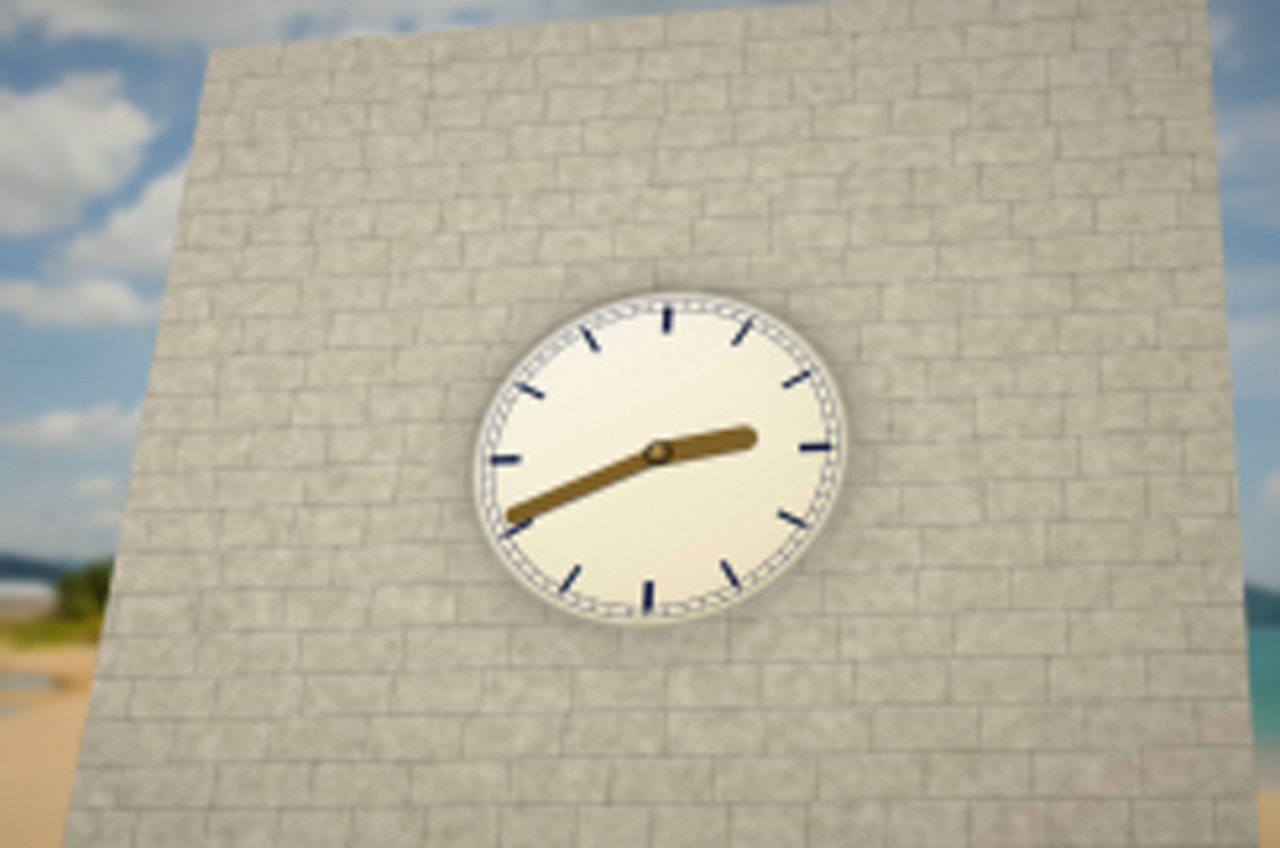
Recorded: 2:41
